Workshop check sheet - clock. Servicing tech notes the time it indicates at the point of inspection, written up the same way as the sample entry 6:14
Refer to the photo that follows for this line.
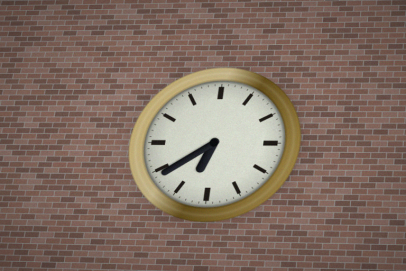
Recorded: 6:39
